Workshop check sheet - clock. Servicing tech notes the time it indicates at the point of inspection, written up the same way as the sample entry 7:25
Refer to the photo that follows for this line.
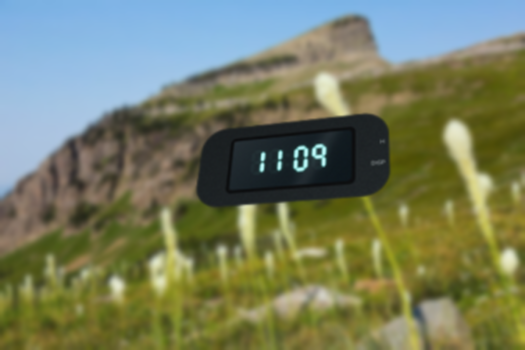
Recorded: 11:09
